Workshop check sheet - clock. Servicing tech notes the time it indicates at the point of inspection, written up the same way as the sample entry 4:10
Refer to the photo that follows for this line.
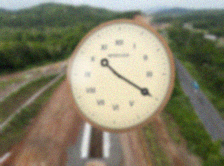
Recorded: 10:20
